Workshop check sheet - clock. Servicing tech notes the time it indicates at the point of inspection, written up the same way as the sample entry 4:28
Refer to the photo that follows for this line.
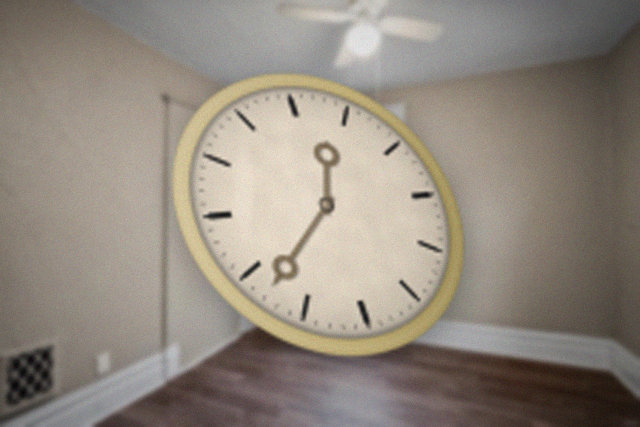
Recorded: 12:38
